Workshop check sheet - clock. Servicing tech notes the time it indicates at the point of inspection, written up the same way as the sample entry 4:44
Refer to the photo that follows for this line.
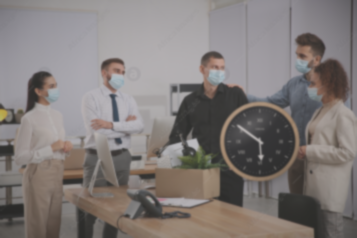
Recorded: 5:51
